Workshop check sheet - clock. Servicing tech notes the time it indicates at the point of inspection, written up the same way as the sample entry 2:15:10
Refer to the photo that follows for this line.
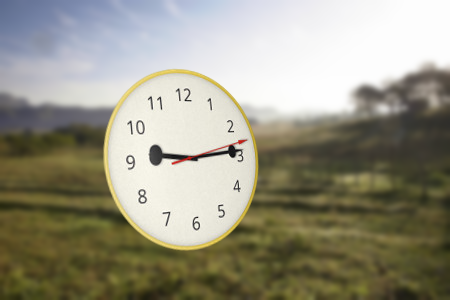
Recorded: 9:14:13
